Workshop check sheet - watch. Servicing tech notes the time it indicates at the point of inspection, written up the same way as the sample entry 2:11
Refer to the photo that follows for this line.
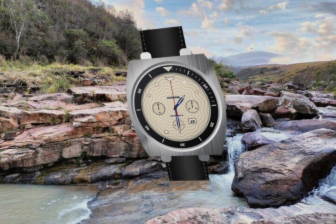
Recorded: 1:30
